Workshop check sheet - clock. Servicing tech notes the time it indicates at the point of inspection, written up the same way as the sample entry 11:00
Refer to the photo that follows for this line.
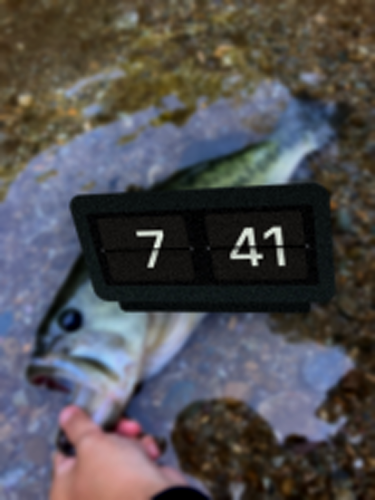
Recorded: 7:41
